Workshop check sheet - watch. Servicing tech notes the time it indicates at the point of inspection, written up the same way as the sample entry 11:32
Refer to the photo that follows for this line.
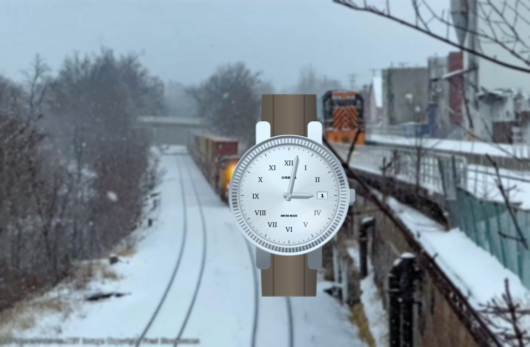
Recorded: 3:02
